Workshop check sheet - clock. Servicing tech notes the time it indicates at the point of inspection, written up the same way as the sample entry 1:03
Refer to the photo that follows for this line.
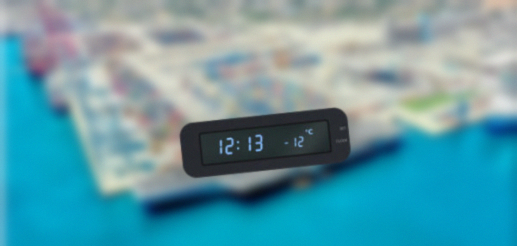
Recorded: 12:13
